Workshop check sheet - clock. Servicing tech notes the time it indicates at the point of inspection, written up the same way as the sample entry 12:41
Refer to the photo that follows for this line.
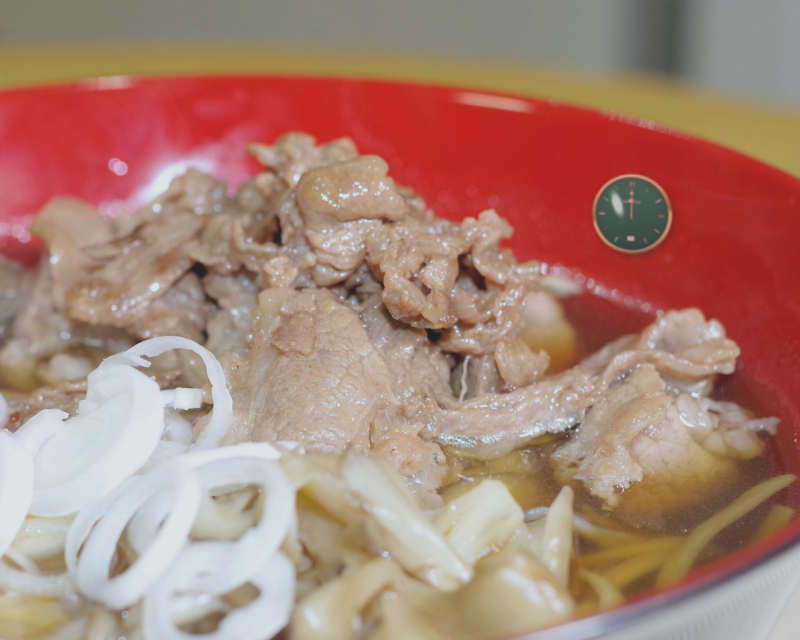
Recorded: 12:00
